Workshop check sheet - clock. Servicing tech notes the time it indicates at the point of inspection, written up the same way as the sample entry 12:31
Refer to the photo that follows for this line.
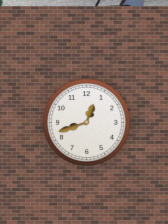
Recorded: 12:42
